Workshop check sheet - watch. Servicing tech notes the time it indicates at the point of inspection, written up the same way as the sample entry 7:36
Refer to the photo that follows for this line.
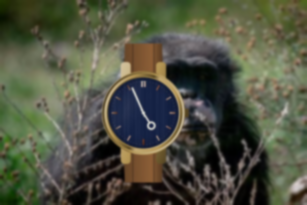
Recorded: 4:56
